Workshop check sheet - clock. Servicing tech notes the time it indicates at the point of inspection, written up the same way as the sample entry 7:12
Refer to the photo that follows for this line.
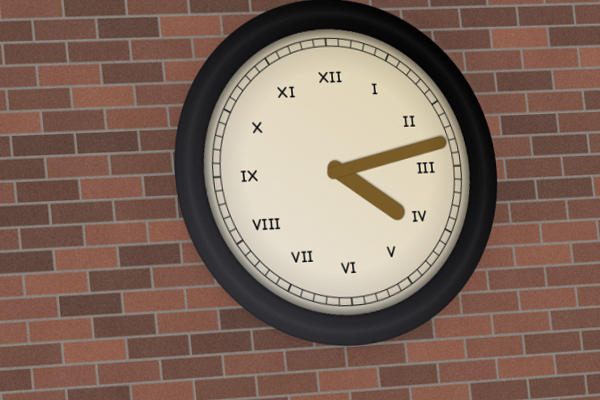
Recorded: 4:13
